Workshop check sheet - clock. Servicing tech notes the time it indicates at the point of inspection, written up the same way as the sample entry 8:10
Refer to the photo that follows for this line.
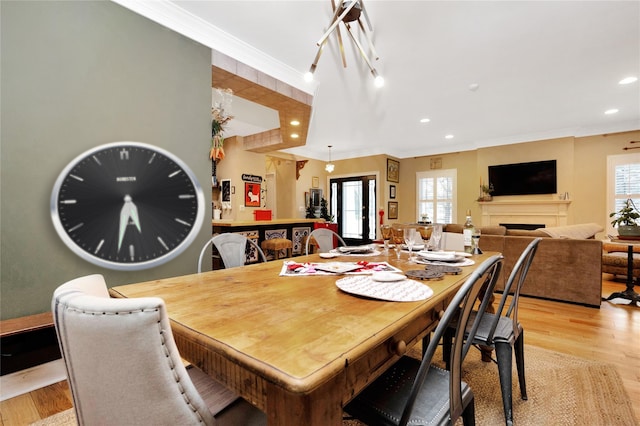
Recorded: 5:32
